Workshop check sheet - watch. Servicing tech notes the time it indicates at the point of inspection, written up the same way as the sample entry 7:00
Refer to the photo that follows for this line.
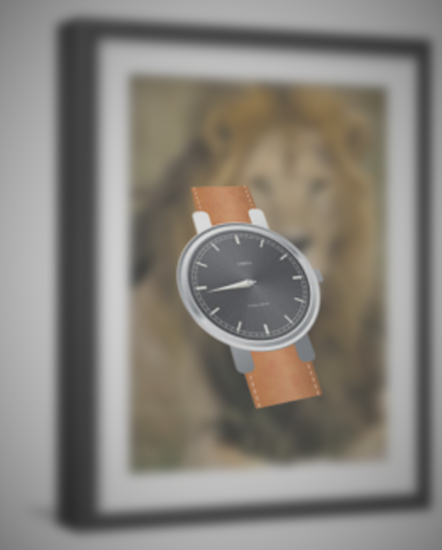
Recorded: 8:44
